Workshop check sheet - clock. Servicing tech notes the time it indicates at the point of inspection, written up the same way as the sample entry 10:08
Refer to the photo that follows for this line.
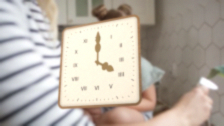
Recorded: 4:00
